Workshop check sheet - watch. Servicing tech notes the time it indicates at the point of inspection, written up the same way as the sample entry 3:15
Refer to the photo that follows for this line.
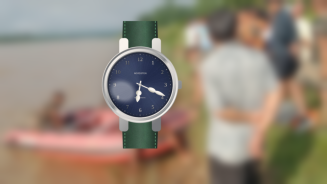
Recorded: 6:19
